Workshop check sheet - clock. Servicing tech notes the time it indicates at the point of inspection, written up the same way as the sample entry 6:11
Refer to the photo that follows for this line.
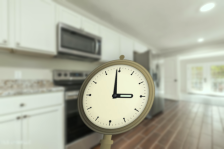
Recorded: 2:59
